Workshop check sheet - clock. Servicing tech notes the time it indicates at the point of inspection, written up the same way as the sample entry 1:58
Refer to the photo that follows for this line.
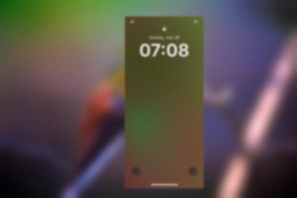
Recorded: 7:08
